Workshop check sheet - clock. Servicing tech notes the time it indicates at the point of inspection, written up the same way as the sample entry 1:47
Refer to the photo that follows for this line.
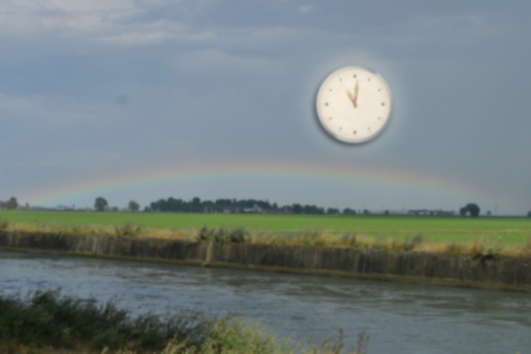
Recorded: 11:01
